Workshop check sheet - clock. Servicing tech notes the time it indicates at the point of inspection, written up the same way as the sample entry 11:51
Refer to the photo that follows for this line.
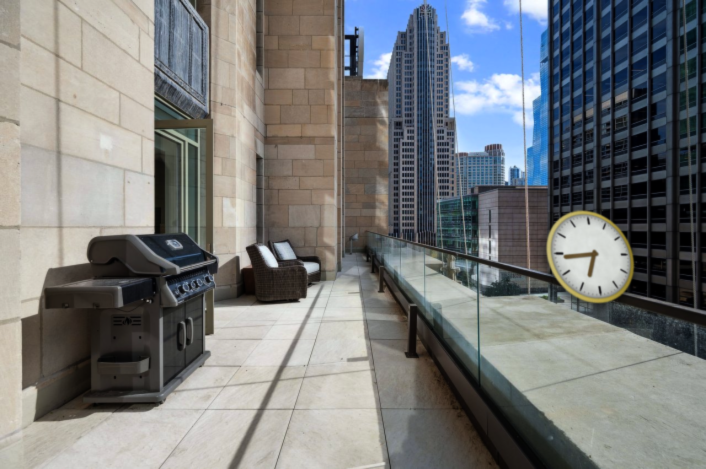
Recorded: 6:44
